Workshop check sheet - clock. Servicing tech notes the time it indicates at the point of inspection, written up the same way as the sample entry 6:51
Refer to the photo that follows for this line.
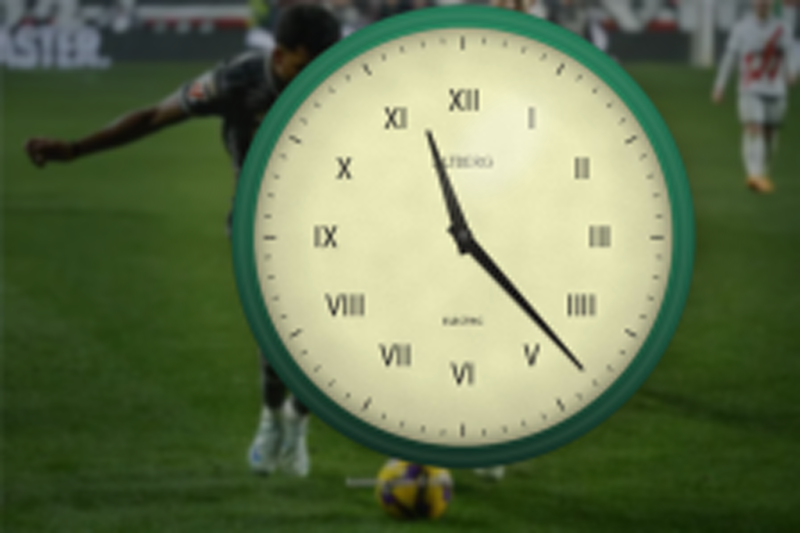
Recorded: 11:23
